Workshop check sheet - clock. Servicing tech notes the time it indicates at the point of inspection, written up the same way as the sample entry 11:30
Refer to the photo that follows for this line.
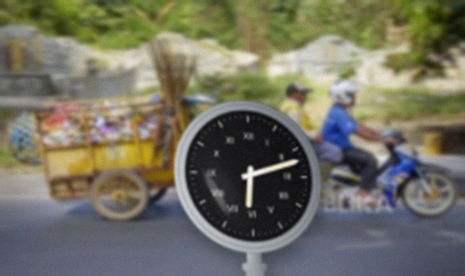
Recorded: 6:12
